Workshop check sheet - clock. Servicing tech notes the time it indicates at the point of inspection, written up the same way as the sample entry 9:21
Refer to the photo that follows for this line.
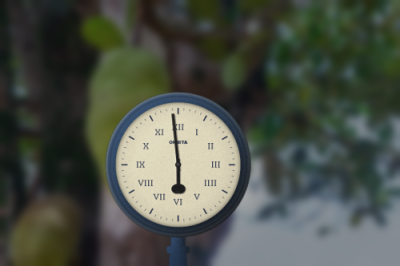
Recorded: 5:59
